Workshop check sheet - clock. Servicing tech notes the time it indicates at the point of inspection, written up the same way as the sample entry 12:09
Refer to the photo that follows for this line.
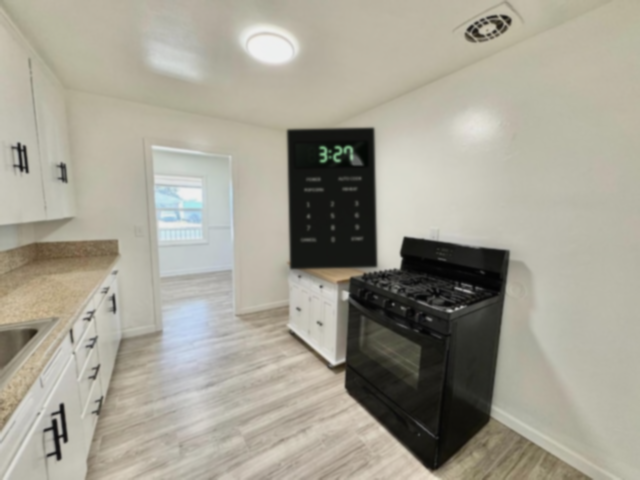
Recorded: 3:27
